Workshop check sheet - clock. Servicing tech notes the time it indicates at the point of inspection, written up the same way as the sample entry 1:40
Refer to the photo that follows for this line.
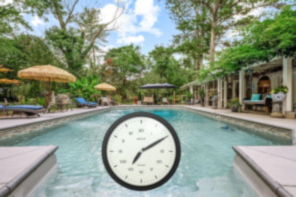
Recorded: 7:10
